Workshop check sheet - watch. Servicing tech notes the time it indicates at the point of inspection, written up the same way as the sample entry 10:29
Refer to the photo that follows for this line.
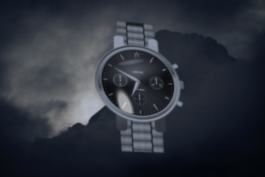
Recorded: 6:50
